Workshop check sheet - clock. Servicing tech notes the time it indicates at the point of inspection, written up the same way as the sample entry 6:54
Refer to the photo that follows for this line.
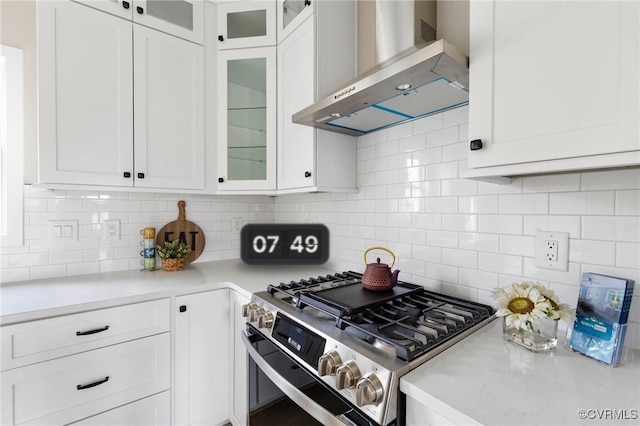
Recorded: 7:49
